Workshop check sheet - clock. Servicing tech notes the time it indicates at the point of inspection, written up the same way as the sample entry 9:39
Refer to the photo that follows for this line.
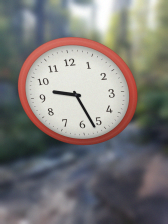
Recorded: 9:27
